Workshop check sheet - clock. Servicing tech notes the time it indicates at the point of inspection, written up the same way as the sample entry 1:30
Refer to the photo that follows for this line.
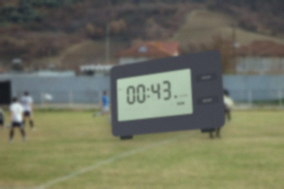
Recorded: 0:43
